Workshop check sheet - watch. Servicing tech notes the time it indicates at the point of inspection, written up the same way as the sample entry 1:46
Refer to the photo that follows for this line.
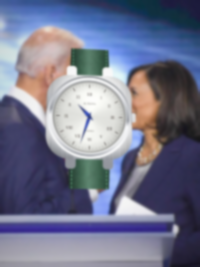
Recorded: 10:33
